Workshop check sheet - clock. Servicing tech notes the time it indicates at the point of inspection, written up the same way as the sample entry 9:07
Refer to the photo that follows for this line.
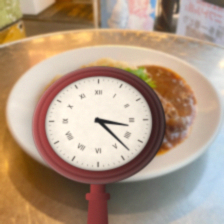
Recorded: 3:23
